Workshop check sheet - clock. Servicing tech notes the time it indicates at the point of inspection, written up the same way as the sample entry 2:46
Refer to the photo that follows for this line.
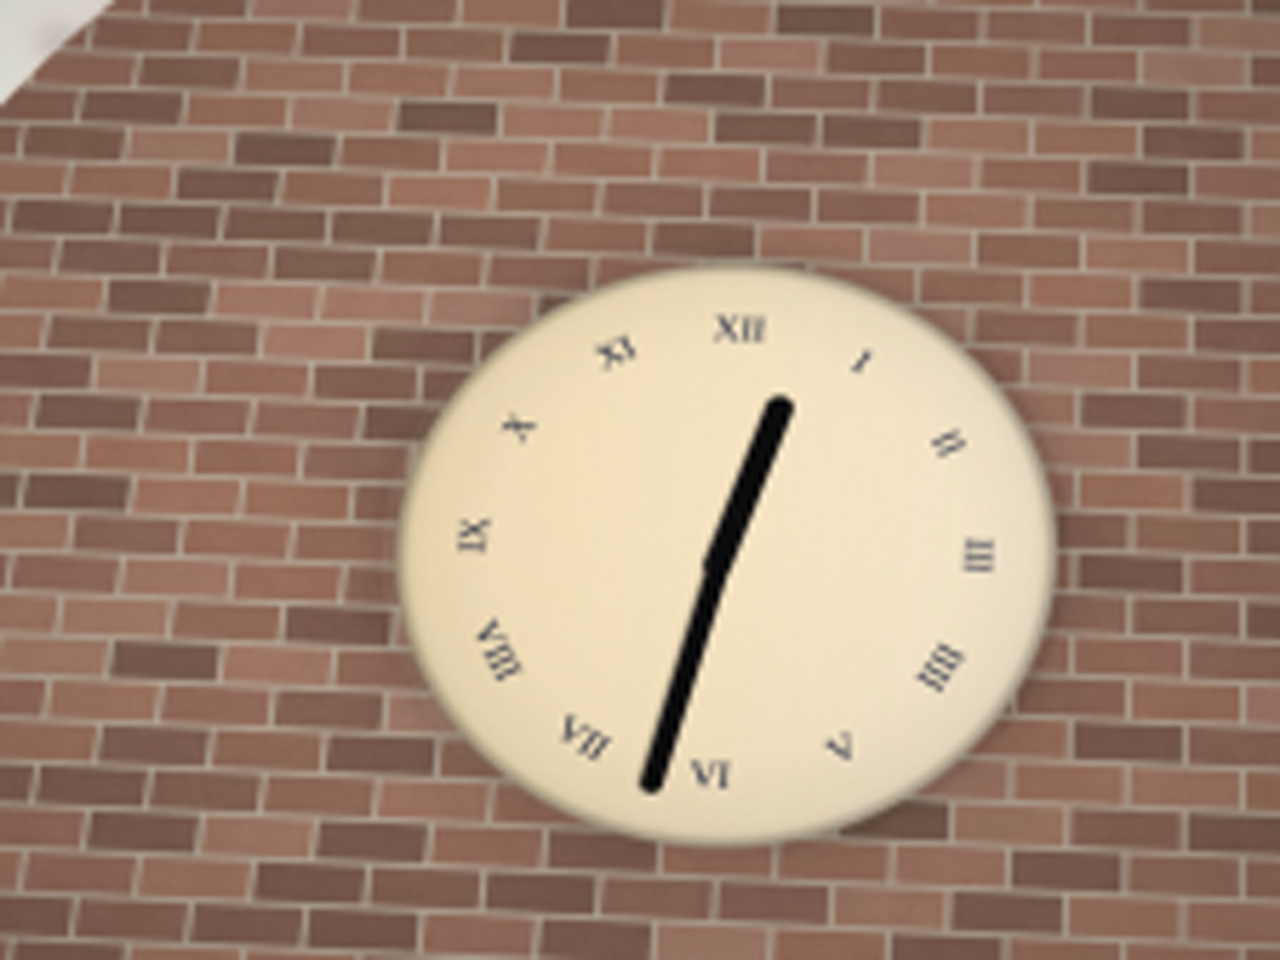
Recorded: 12:32
